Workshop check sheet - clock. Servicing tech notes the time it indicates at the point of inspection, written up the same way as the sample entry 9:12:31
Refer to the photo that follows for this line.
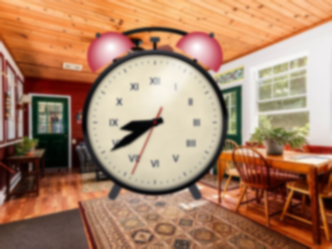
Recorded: 8:39:34
